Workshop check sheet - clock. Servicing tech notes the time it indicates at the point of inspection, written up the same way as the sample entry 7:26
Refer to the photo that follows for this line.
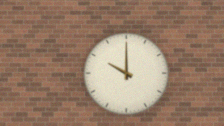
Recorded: 10:00
